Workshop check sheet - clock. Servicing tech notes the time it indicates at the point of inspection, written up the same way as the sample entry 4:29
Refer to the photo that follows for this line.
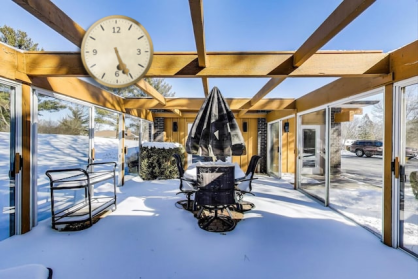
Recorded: 5:26
